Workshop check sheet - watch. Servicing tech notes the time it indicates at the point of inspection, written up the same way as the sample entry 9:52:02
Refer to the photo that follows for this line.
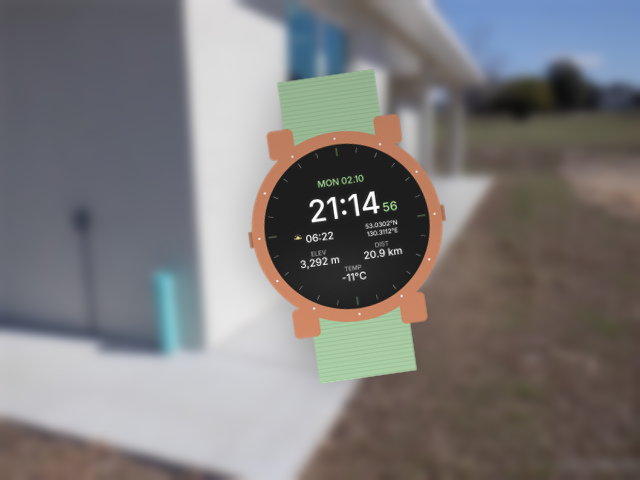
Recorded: 21:14:56
